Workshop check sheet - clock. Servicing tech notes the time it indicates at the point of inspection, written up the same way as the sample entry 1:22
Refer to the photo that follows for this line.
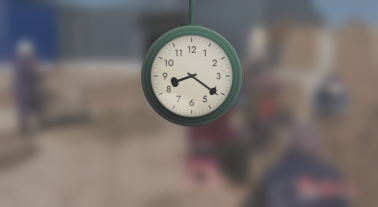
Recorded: 8:21
